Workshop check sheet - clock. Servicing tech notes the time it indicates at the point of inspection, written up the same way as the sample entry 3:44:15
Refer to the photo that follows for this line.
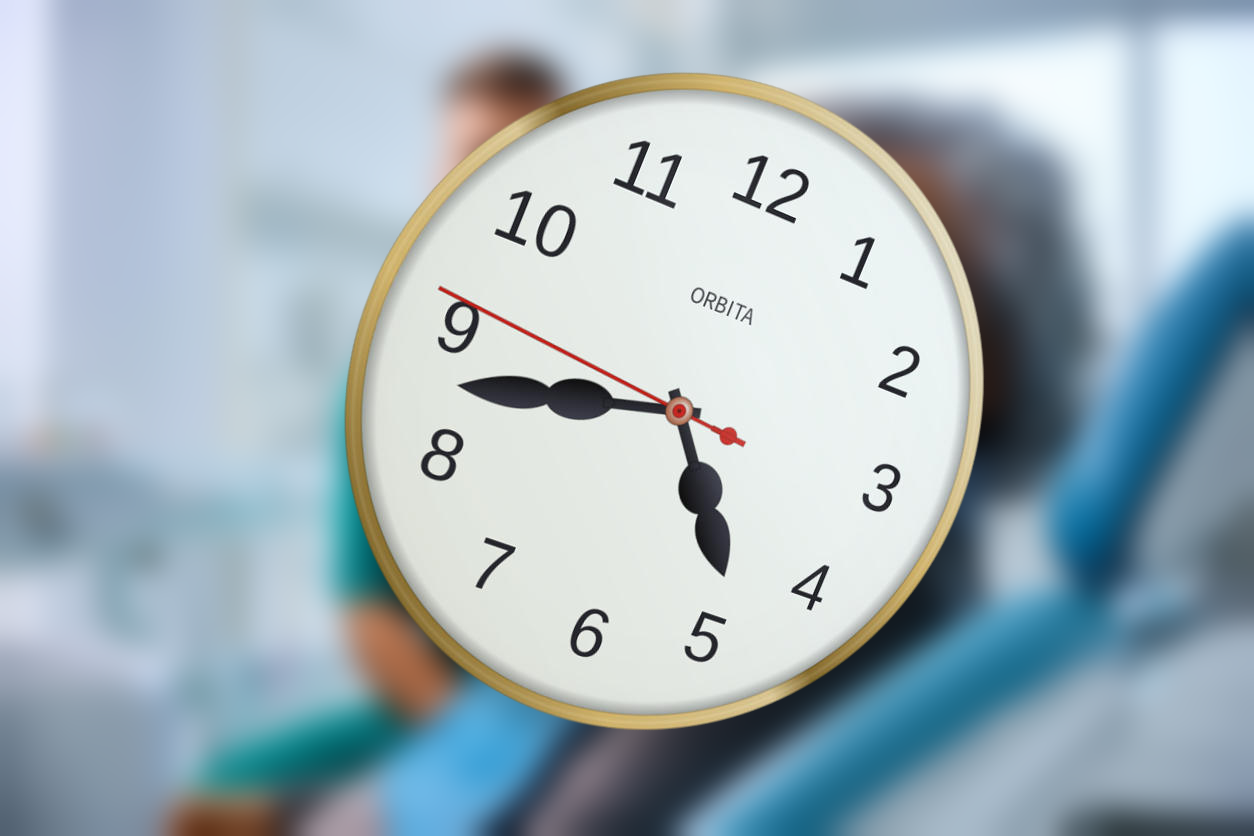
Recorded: 4:42:46
